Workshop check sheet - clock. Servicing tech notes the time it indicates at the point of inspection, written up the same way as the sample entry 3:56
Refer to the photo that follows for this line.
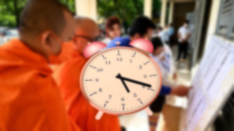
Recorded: 5:19
